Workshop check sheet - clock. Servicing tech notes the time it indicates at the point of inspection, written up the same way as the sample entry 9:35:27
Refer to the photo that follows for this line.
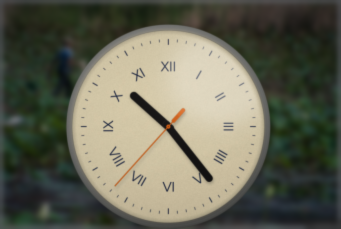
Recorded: 10:23:37
